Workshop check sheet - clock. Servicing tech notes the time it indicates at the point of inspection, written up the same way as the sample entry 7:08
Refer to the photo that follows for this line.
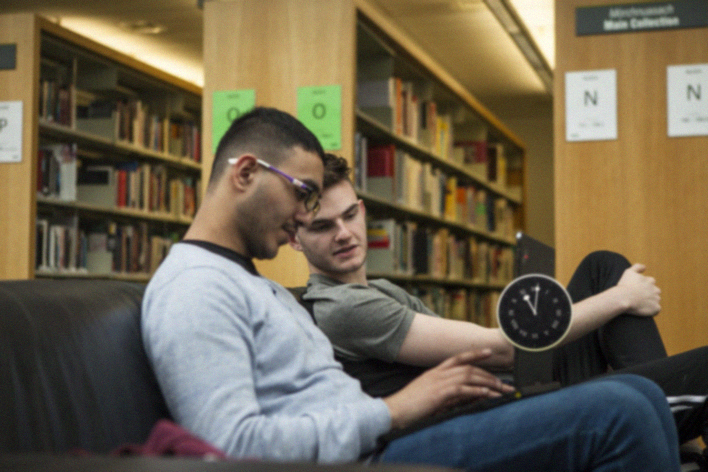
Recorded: 11:01
